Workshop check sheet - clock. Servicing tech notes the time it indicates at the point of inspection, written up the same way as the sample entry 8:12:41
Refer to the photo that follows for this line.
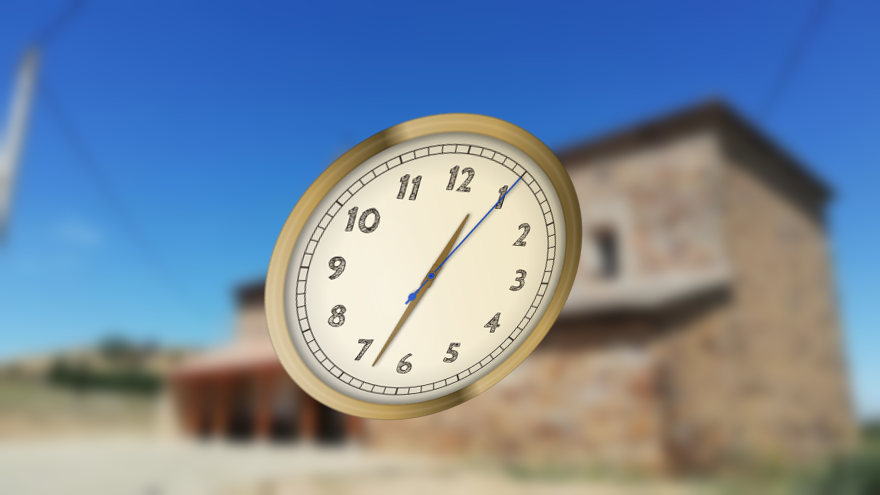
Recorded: 12:33:05
